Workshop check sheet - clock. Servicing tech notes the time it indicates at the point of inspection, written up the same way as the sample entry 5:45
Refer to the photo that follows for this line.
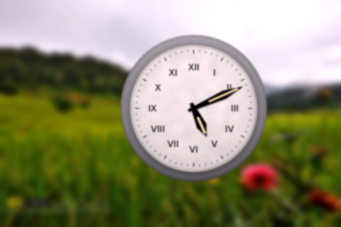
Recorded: 5:11
